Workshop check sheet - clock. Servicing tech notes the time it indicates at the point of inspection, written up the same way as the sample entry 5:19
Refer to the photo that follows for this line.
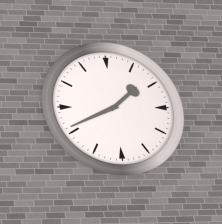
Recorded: 1:41
